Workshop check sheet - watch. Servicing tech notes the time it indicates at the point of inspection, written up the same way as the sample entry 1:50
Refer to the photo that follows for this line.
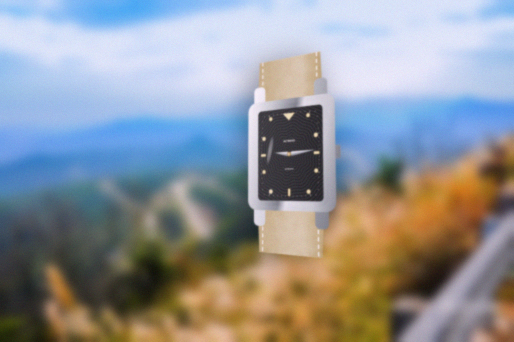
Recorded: 9:14
